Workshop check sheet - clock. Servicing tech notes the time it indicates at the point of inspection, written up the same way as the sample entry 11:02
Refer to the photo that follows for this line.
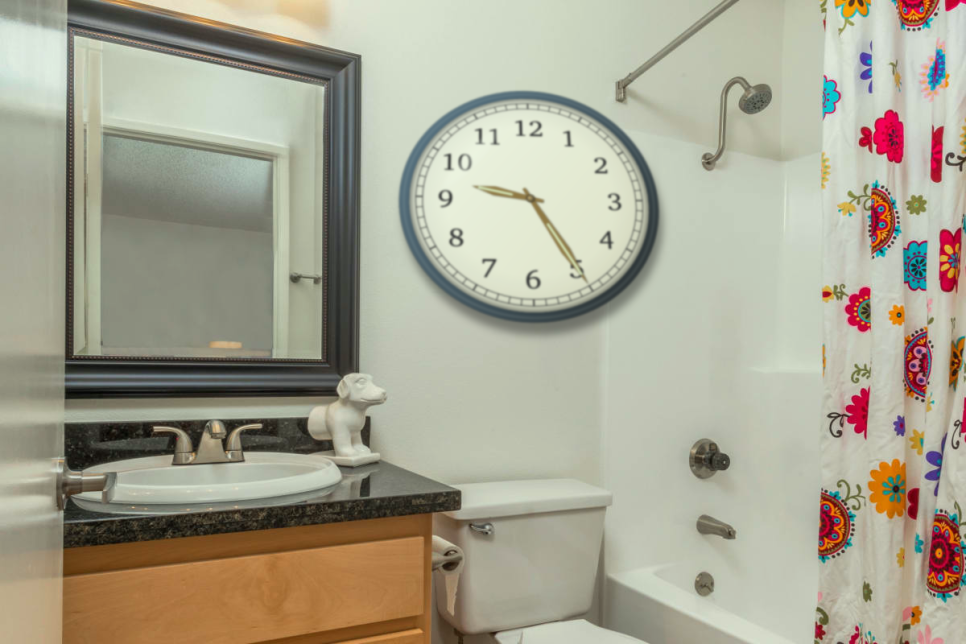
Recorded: 9:25
